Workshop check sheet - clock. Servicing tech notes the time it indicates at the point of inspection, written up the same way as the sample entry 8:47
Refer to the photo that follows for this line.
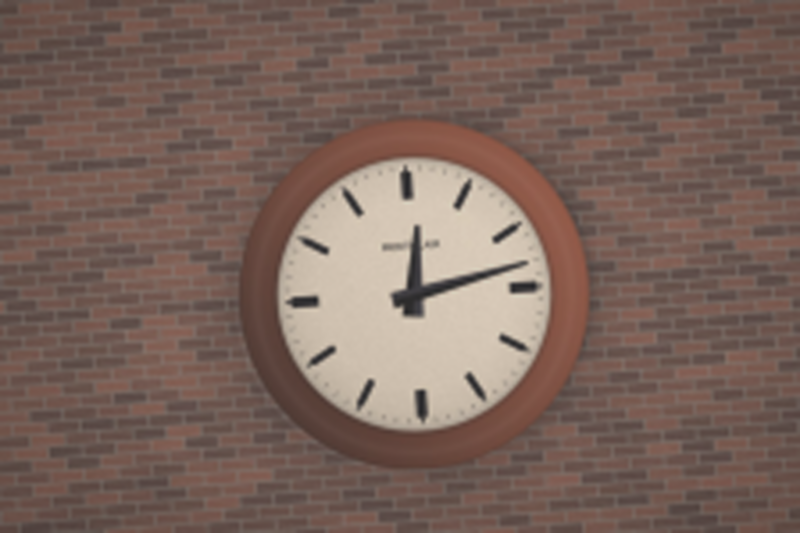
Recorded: 12:13
